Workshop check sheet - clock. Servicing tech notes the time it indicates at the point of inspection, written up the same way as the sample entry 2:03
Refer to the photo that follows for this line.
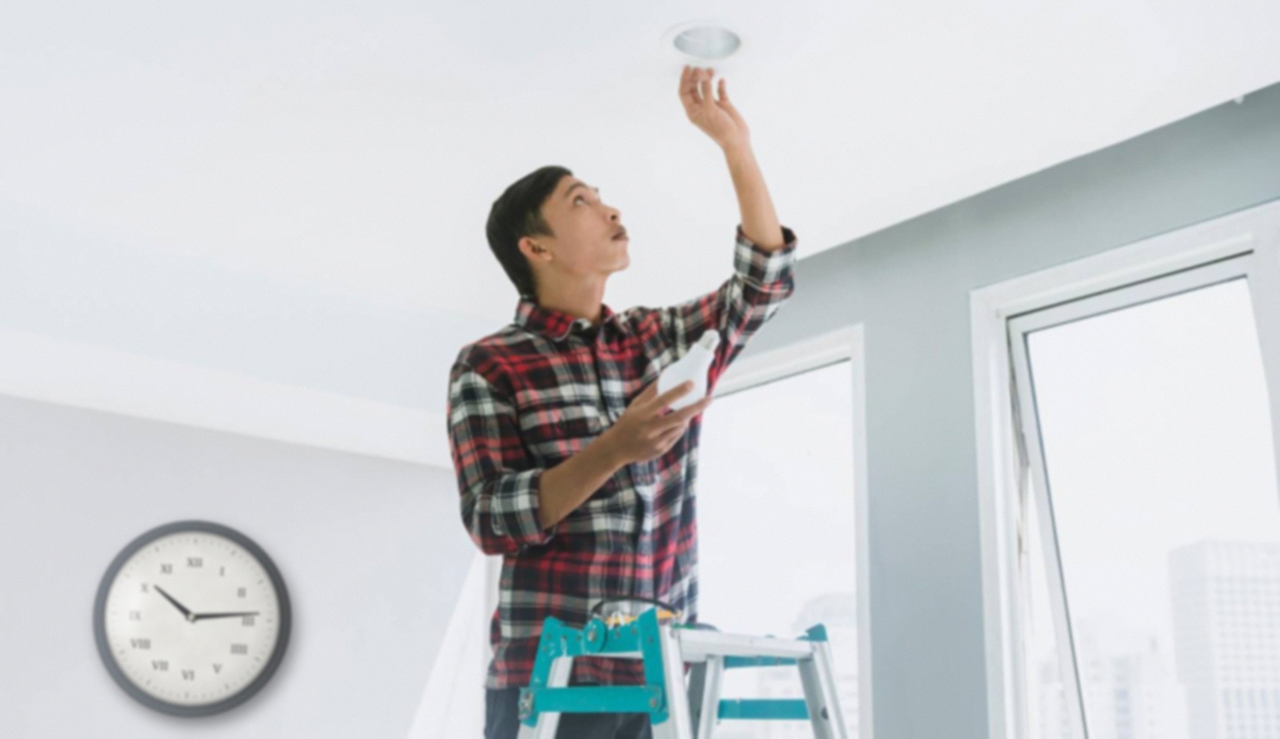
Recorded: 10:14
